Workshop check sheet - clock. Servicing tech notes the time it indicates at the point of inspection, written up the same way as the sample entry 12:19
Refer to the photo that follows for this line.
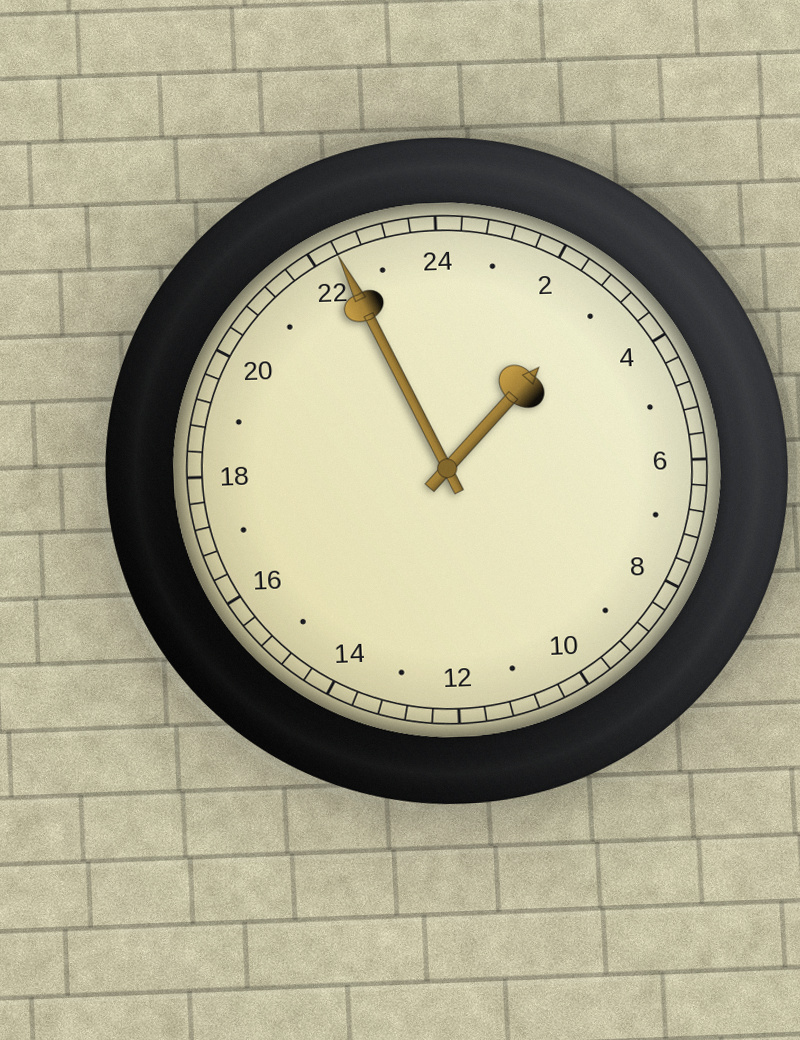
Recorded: 2:56
